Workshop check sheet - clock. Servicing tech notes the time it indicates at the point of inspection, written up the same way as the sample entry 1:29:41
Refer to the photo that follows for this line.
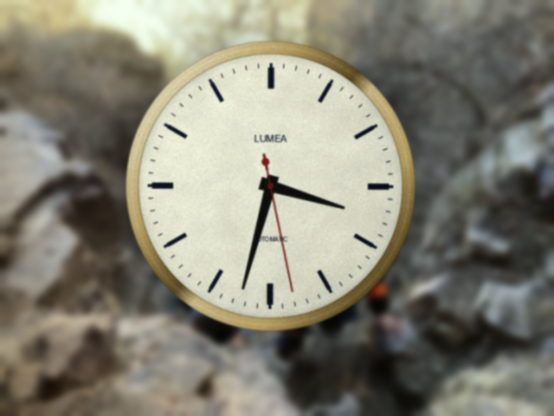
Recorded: 3:32:28
